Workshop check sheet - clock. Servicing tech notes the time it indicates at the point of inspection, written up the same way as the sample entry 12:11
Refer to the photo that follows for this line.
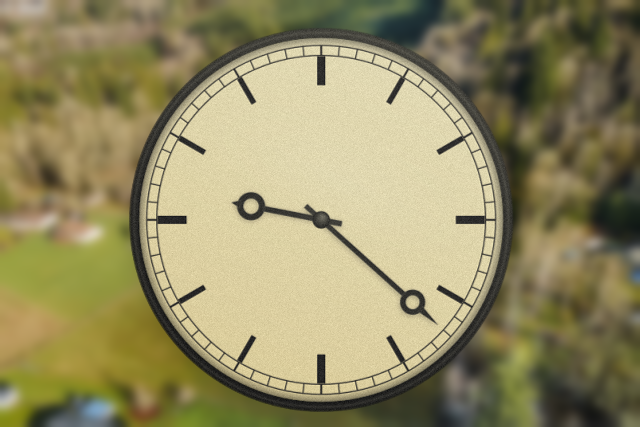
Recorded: 9:22
